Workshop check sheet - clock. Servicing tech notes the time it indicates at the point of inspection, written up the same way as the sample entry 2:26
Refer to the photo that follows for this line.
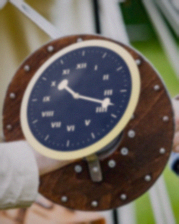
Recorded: 10:18
